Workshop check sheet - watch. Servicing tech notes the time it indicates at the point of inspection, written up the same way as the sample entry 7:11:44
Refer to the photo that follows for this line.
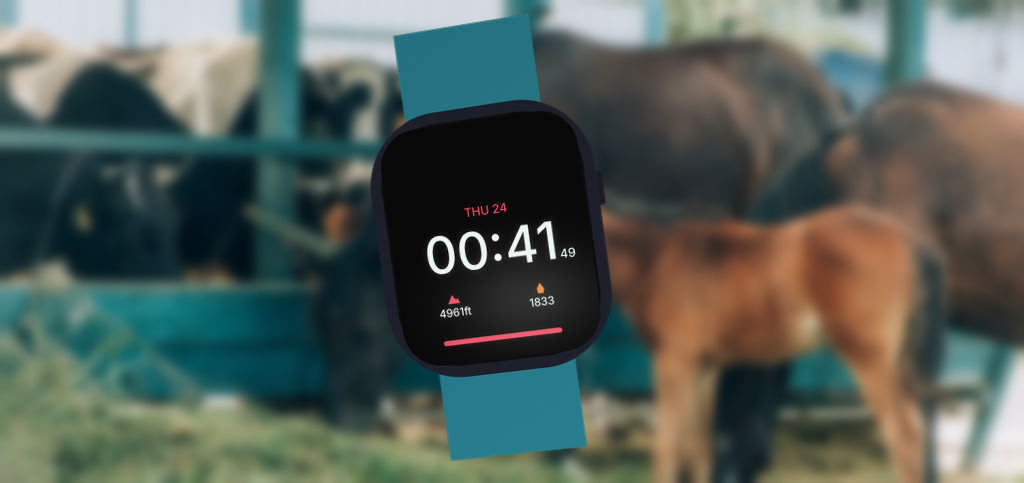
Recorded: 0:41:49
